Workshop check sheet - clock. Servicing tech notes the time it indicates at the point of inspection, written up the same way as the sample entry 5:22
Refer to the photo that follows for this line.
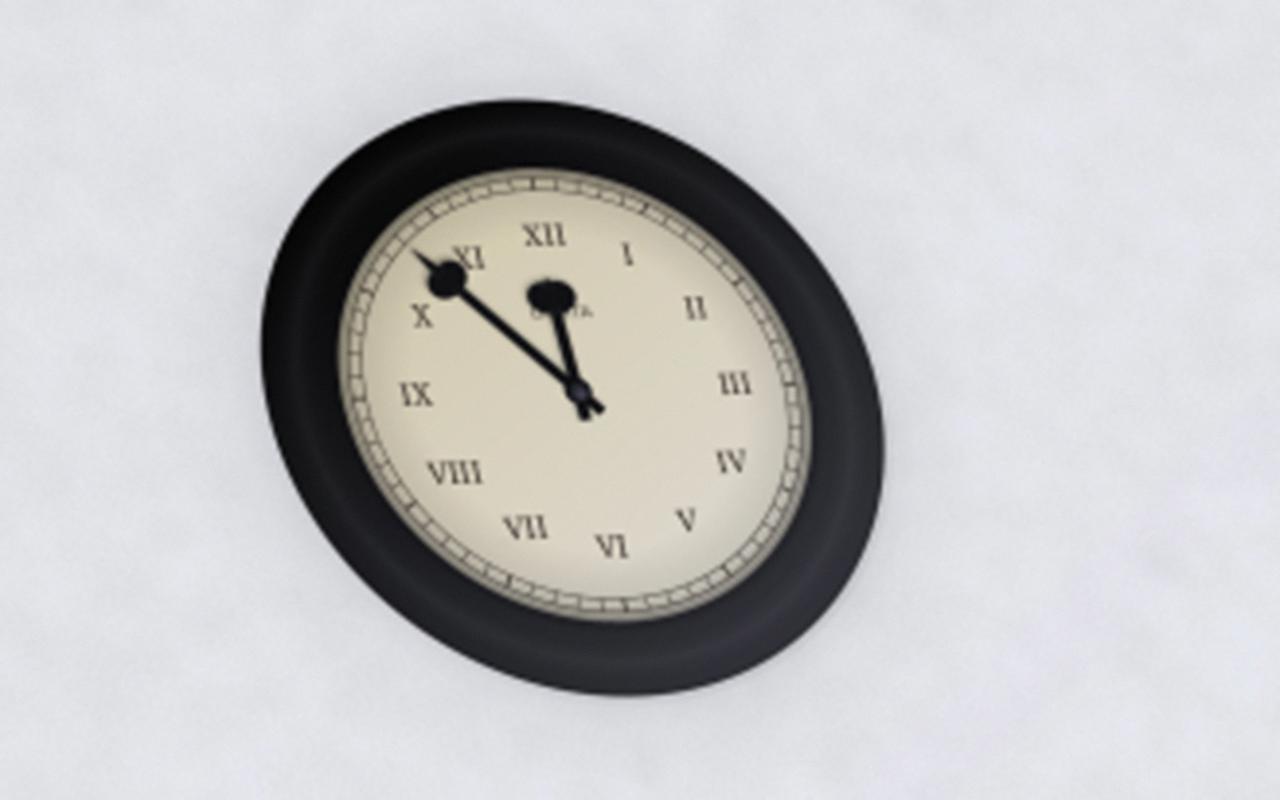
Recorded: 11:53
